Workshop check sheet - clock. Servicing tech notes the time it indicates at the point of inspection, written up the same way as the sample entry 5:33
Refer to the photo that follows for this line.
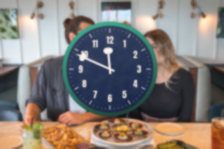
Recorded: 11:49
